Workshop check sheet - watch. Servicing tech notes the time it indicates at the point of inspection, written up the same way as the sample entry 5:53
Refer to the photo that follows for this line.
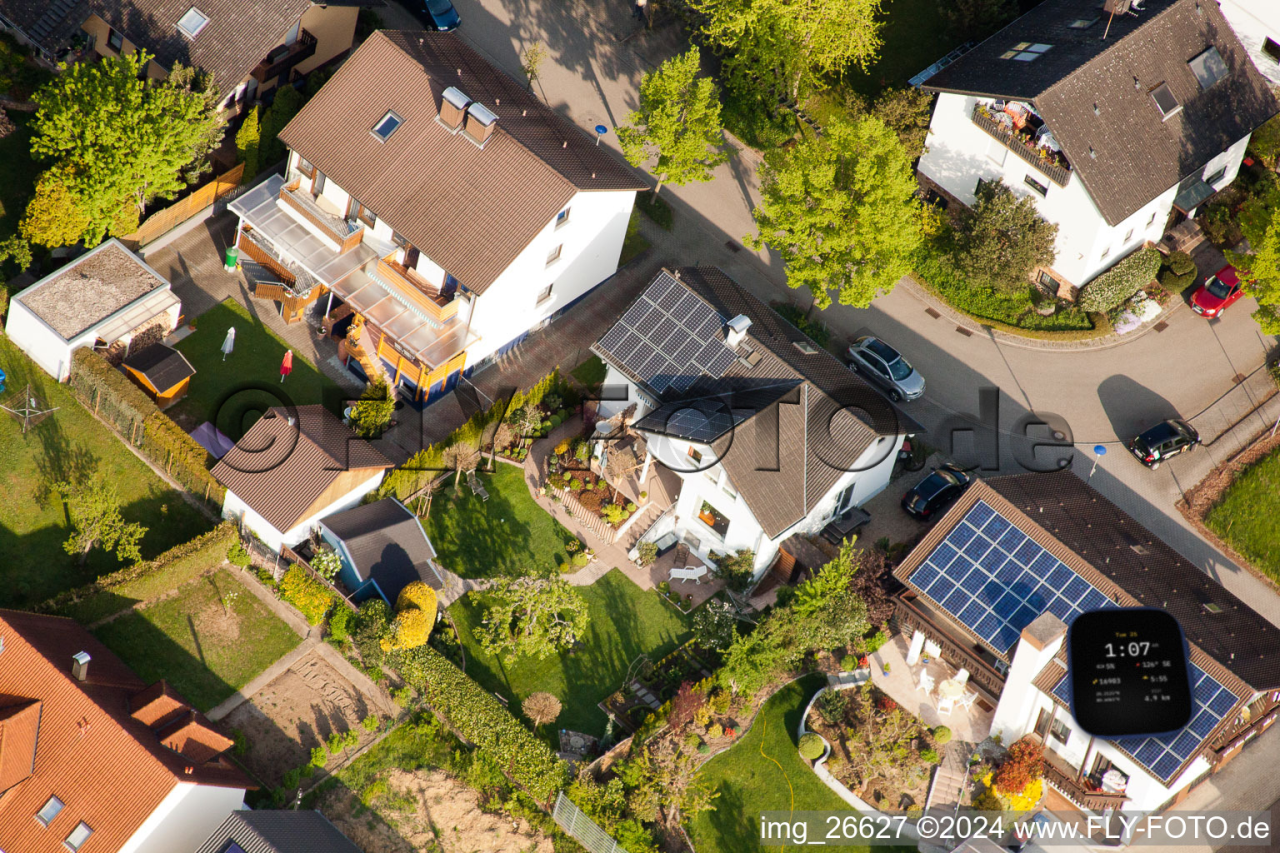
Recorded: 1:07
